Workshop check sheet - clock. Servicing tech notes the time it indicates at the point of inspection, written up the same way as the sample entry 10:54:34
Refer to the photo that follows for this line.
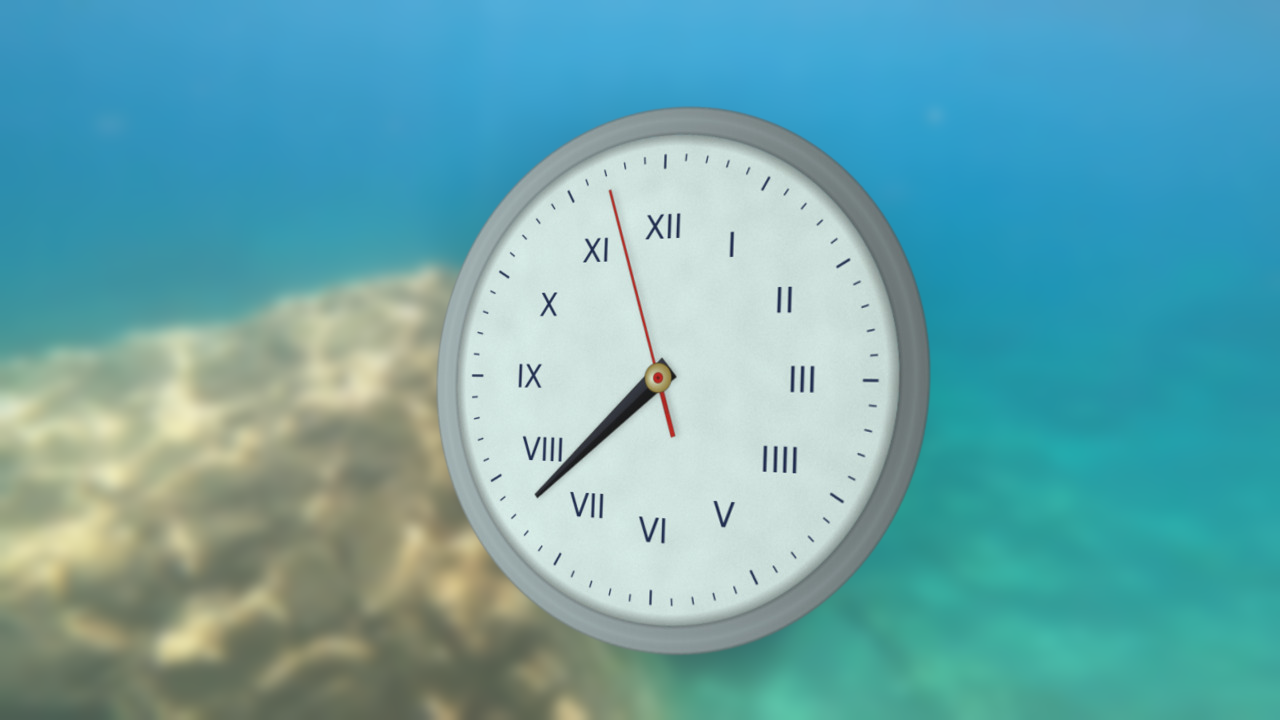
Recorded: 7:37:57
